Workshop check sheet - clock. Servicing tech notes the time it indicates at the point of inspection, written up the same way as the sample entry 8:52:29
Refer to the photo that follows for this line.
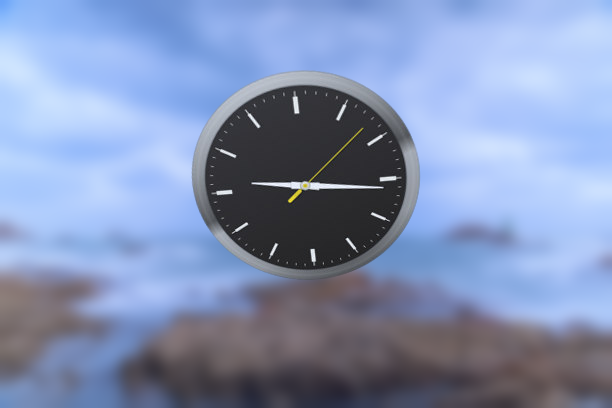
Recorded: 9:16:08
